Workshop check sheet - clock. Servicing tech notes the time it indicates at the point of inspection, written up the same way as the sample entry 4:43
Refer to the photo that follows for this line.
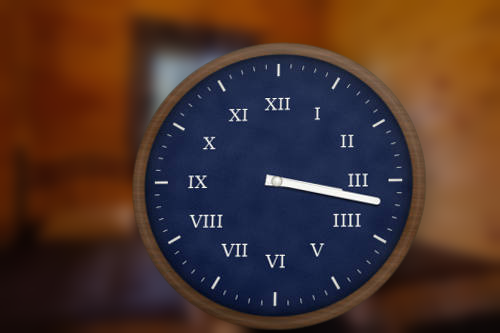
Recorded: 3:17
